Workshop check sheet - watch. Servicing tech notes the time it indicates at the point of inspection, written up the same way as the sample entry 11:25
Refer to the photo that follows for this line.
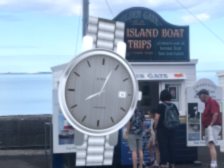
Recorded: 8:04
